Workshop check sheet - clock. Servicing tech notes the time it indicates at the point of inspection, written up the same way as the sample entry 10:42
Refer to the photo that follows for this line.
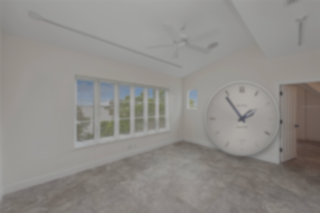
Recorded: 1:54
